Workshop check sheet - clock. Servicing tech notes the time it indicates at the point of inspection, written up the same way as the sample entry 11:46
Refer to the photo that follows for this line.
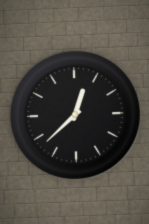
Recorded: 12:38
